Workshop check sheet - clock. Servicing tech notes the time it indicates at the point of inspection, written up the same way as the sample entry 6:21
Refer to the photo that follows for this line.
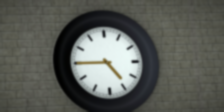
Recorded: 4:45
